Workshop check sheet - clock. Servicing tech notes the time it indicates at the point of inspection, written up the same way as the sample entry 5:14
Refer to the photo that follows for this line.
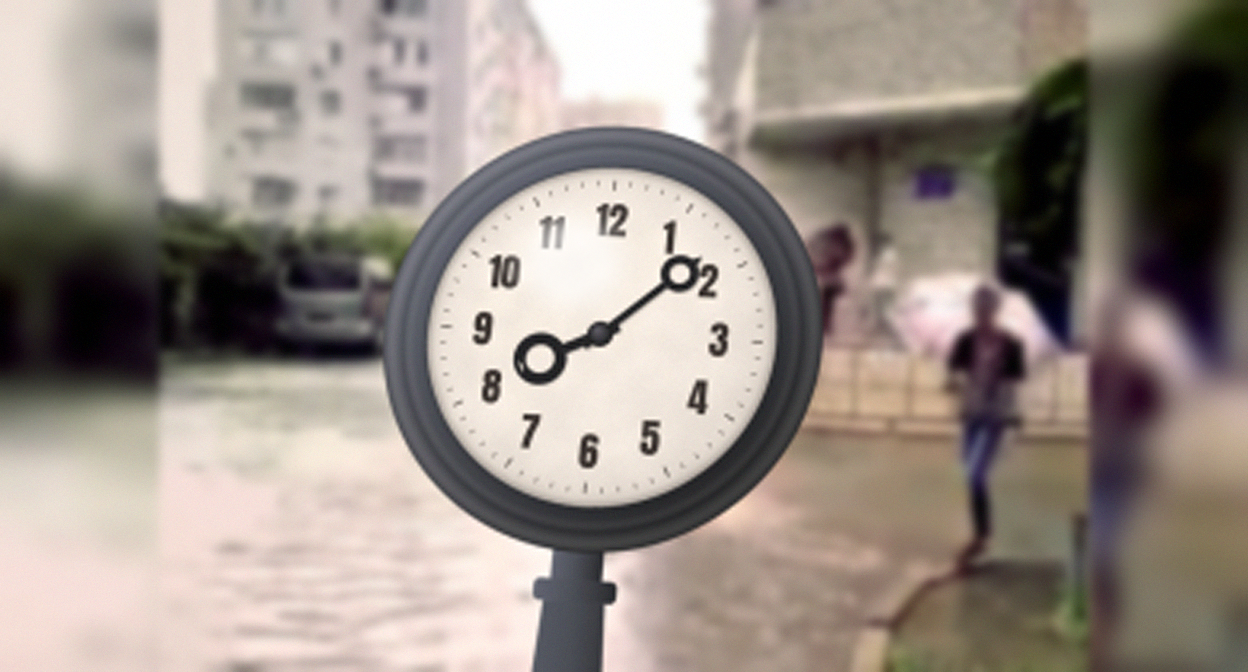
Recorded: 8:08
